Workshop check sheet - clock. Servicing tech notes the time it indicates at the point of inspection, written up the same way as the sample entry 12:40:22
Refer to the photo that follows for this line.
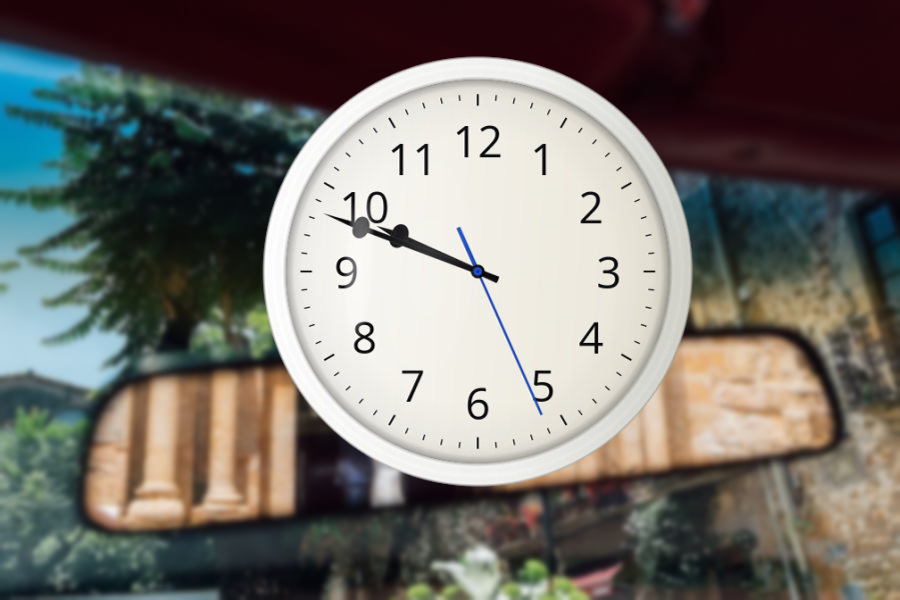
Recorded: 9:48:26
